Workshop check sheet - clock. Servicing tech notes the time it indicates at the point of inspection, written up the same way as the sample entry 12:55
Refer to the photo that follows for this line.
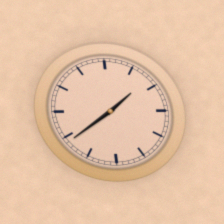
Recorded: 1:39
